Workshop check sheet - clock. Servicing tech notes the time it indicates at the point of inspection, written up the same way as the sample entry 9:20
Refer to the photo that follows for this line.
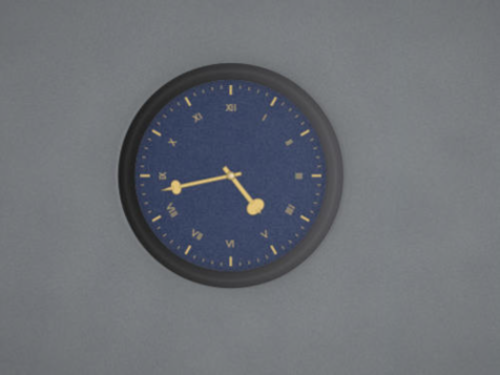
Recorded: 4:43
